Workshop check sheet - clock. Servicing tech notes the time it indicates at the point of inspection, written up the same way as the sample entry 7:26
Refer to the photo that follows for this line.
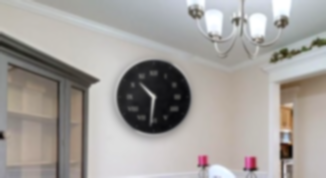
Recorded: 10:31
